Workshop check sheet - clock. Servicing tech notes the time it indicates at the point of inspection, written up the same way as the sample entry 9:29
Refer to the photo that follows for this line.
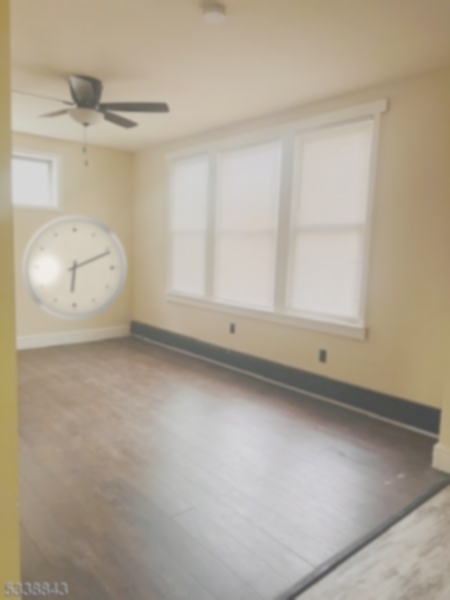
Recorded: 6:11
